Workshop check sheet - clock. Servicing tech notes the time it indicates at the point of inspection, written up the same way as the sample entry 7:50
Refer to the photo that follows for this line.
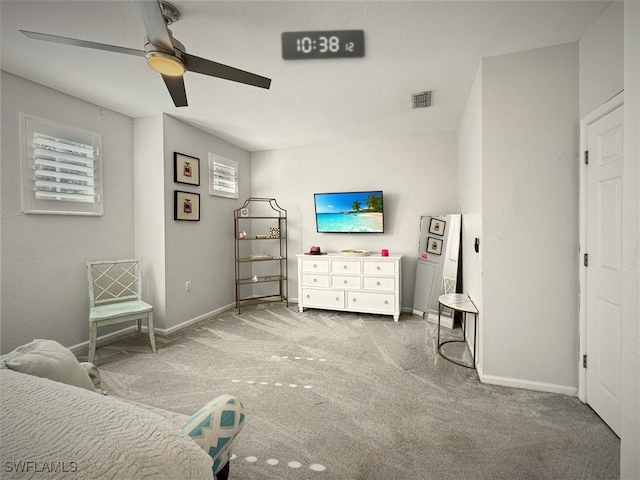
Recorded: 10:38
